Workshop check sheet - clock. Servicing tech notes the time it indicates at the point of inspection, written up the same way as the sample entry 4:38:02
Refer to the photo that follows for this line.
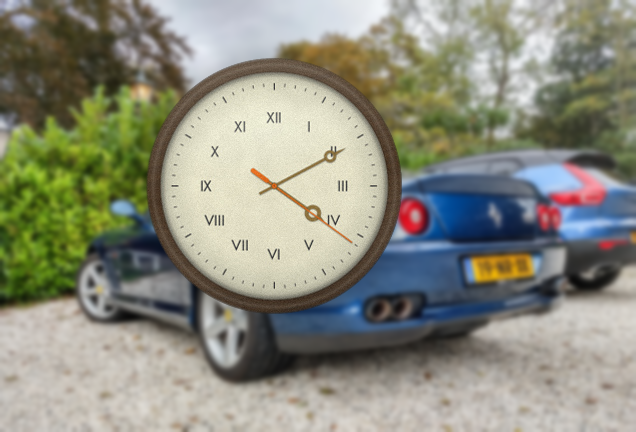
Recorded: 4:10:21
